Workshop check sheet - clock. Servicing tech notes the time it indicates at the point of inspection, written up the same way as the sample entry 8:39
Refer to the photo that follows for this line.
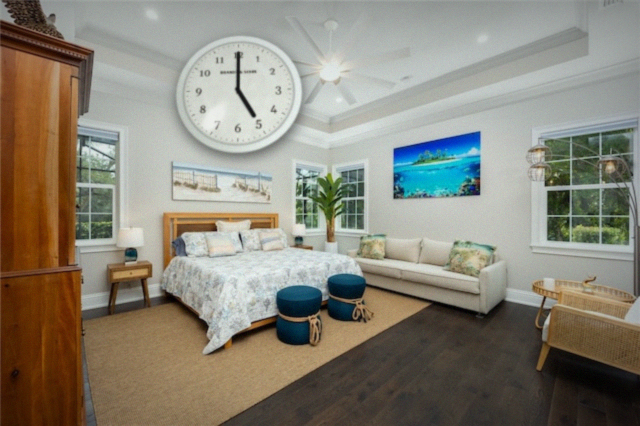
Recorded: 5:00
